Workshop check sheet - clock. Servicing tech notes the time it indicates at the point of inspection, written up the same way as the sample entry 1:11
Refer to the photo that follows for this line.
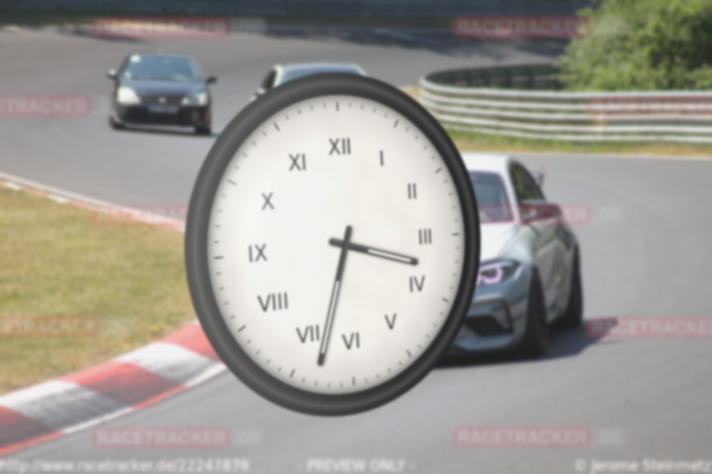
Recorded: 3:33
